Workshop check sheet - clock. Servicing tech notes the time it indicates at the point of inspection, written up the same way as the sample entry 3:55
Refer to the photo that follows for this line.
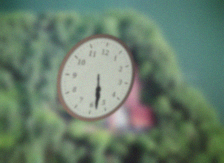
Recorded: 5:28
